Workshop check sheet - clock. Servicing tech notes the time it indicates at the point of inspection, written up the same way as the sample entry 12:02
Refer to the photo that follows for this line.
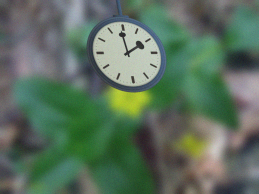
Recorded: 1:59
